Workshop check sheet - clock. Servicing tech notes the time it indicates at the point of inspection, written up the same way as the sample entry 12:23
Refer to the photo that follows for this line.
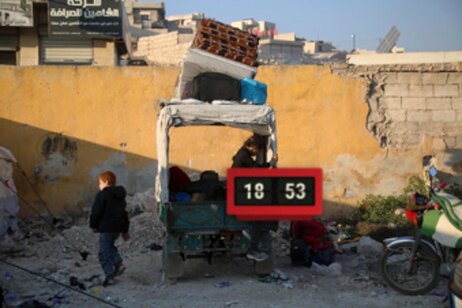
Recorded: 18:53
